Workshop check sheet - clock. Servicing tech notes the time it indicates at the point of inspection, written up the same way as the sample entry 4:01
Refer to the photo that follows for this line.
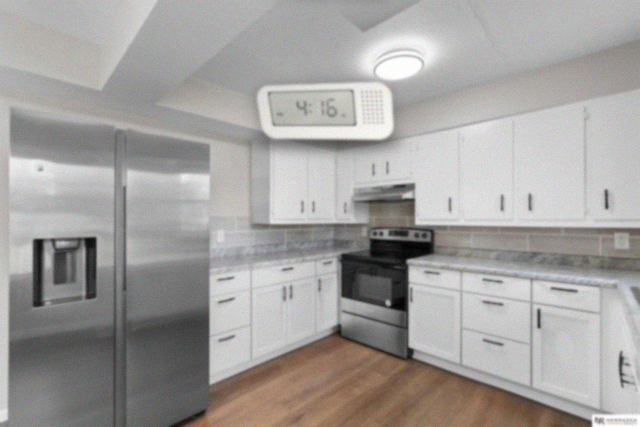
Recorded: 4:16
